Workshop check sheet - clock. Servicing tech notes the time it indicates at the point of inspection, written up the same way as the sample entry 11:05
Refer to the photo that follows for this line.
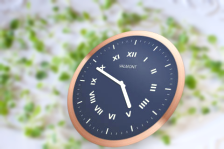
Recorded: 4:49
